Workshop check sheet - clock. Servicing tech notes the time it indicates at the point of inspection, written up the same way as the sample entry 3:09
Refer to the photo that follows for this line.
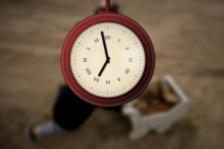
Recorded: 6:58
